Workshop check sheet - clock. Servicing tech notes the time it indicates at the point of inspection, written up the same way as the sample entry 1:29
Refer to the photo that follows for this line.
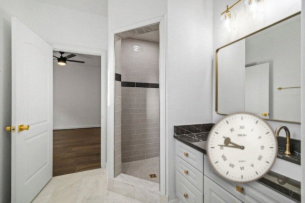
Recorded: 9:46
